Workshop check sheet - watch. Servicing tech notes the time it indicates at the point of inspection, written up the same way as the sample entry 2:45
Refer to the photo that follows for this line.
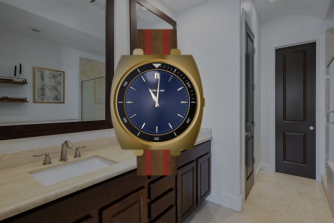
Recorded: 11:01
